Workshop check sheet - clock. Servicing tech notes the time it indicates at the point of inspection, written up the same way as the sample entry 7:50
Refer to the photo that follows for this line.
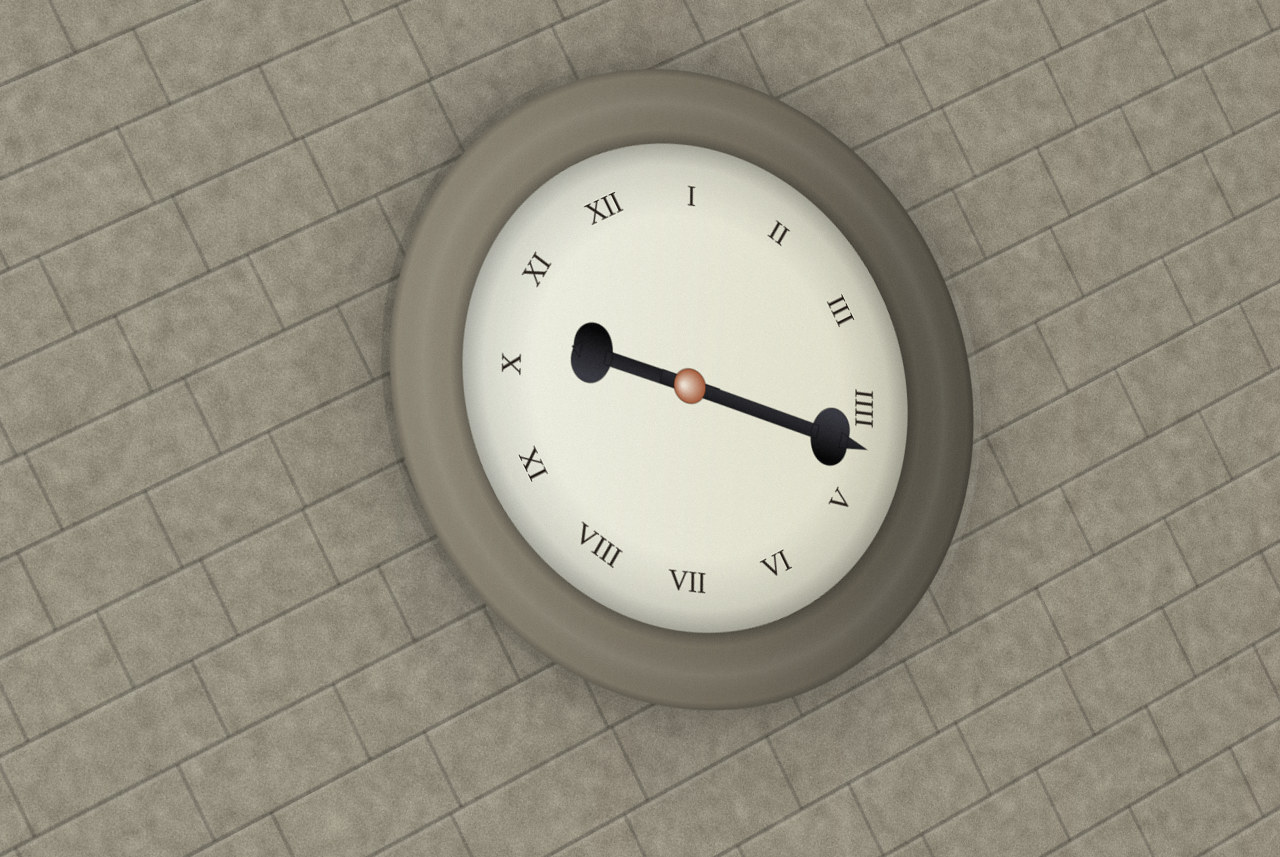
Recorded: 10:22
